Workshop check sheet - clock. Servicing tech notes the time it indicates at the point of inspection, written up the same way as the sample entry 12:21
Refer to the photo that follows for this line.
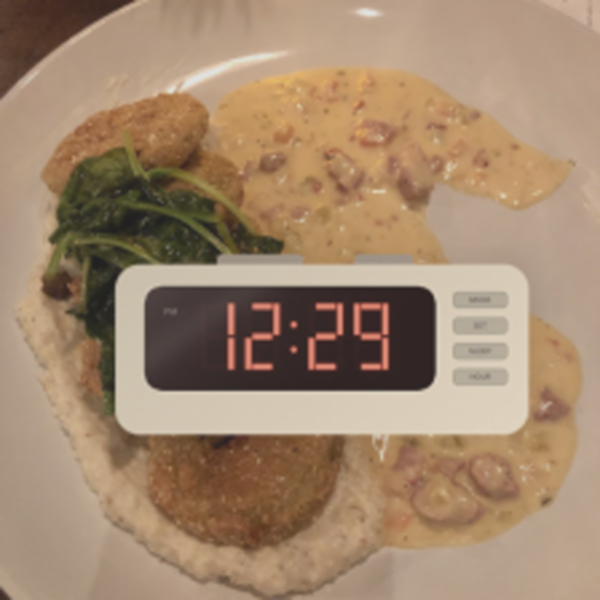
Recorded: 12:29
